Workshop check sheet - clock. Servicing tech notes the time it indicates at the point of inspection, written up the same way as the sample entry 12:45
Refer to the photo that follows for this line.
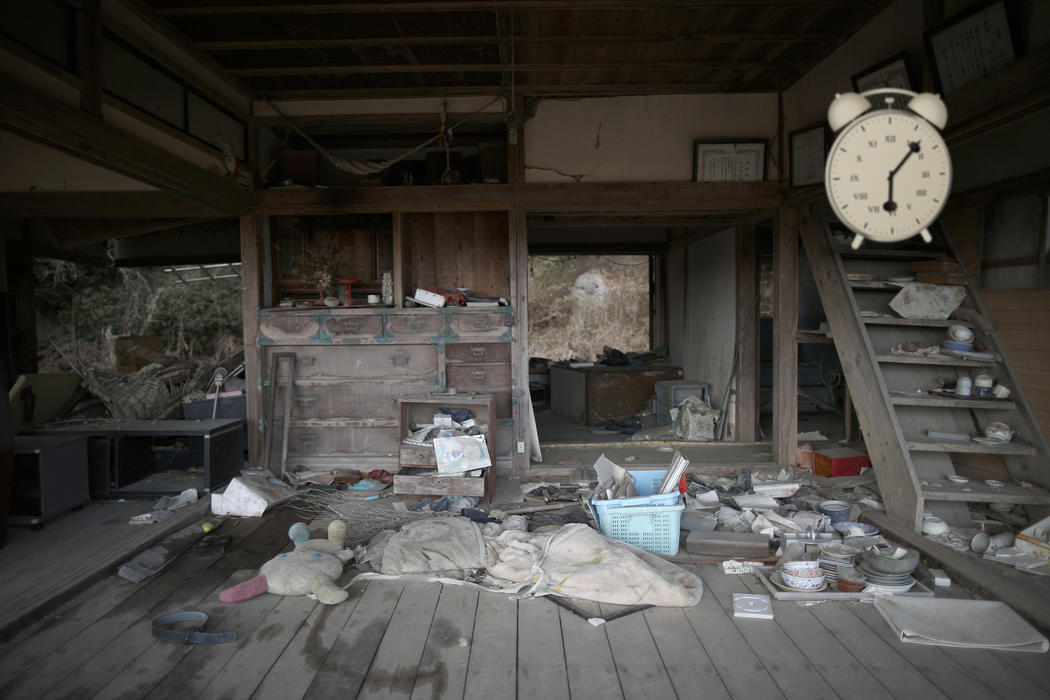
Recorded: 6:07
